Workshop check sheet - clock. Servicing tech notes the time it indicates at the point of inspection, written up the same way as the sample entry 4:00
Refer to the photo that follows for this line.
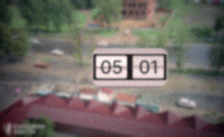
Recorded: 5:01
